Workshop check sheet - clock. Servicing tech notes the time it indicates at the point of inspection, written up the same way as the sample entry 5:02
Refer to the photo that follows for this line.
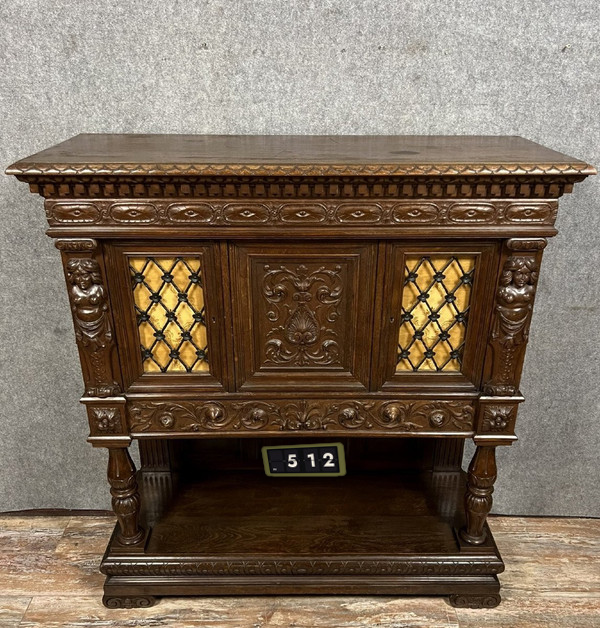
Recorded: 5:12
